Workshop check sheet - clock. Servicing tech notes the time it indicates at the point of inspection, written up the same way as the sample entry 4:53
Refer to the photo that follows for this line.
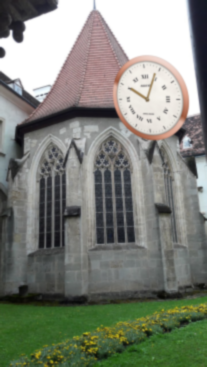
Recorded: 10:04
